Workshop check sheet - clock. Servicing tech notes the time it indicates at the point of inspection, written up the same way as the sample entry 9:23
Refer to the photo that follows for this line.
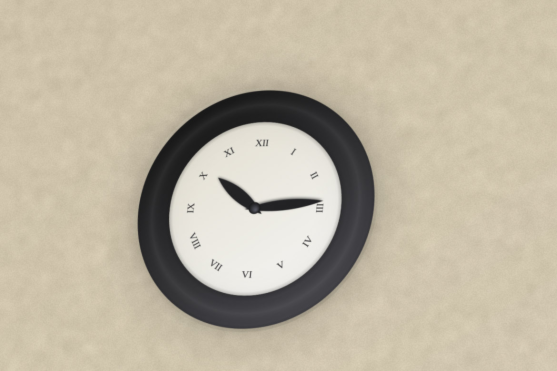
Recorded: 10:14
